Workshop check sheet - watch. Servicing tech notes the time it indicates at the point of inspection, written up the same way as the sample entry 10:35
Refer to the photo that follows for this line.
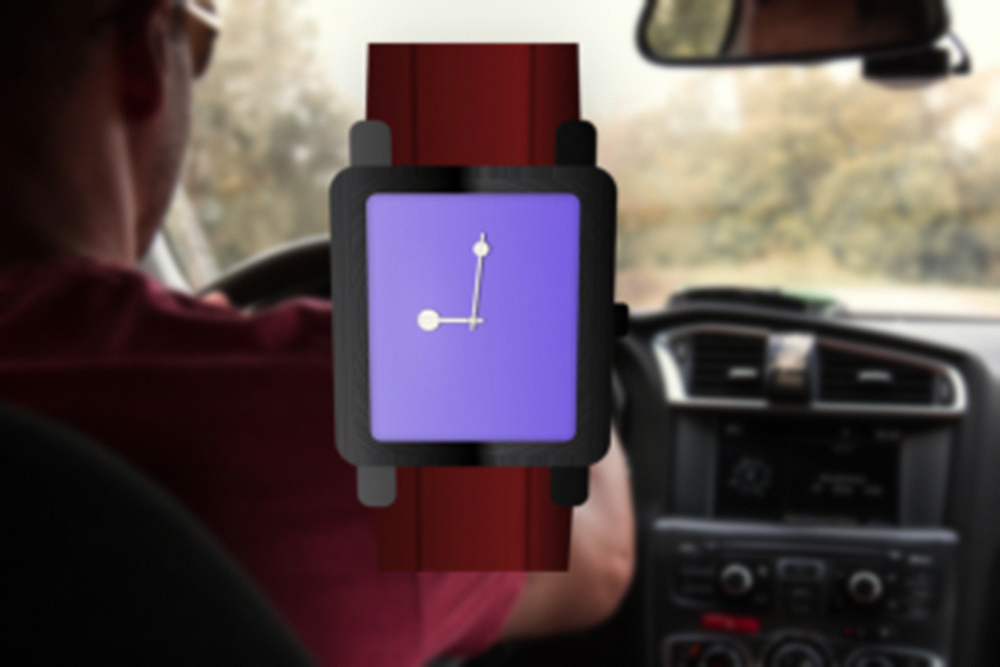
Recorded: 9:01
